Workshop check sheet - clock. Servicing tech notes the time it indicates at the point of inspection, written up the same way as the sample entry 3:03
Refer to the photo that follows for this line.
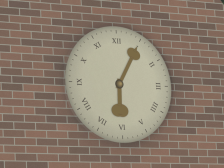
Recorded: 6:05
